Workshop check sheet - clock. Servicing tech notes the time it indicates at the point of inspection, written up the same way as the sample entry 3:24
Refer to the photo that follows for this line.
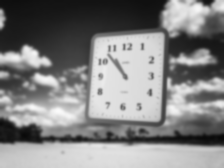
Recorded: 10:53
